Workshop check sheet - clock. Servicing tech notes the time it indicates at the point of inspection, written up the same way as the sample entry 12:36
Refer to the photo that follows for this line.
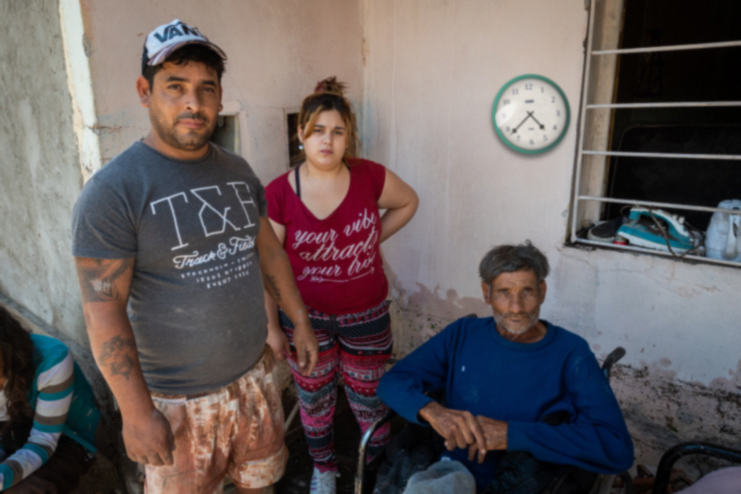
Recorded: 4:38
